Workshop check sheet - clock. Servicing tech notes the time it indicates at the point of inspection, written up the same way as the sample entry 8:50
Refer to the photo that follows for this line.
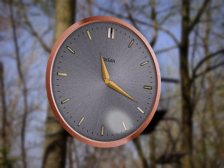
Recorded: 11:19
